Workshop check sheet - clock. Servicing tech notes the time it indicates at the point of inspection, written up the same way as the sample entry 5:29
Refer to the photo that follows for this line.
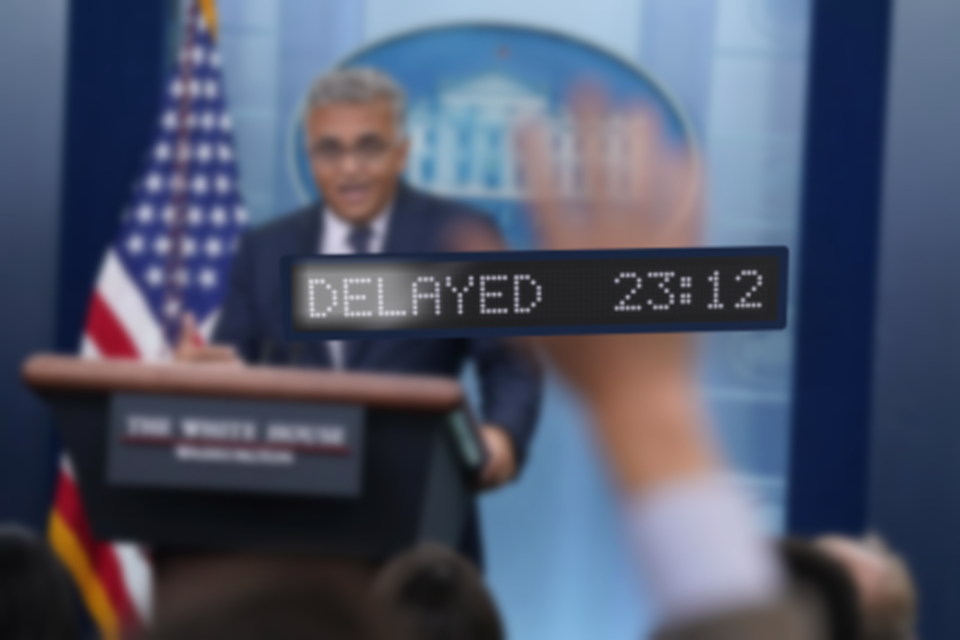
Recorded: 23:12
